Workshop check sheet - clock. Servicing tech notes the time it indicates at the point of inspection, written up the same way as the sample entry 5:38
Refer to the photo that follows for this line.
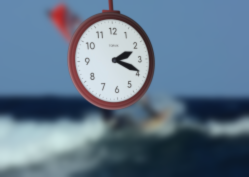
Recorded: 2:19
